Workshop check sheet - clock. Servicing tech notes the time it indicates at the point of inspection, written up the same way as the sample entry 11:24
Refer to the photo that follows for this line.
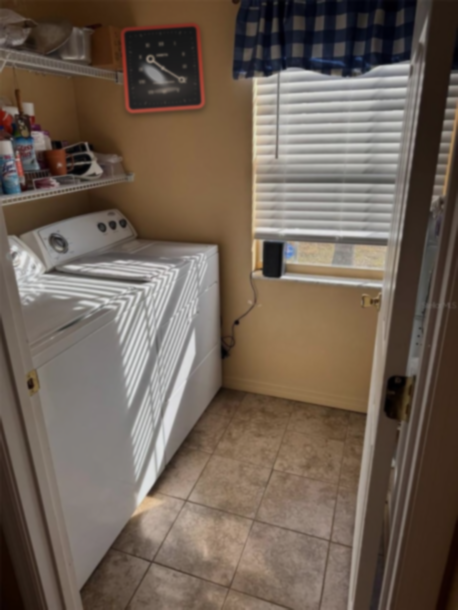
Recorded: 10:21
